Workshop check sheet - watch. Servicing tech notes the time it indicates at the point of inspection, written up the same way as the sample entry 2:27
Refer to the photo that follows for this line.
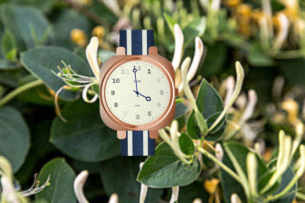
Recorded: 3:59
